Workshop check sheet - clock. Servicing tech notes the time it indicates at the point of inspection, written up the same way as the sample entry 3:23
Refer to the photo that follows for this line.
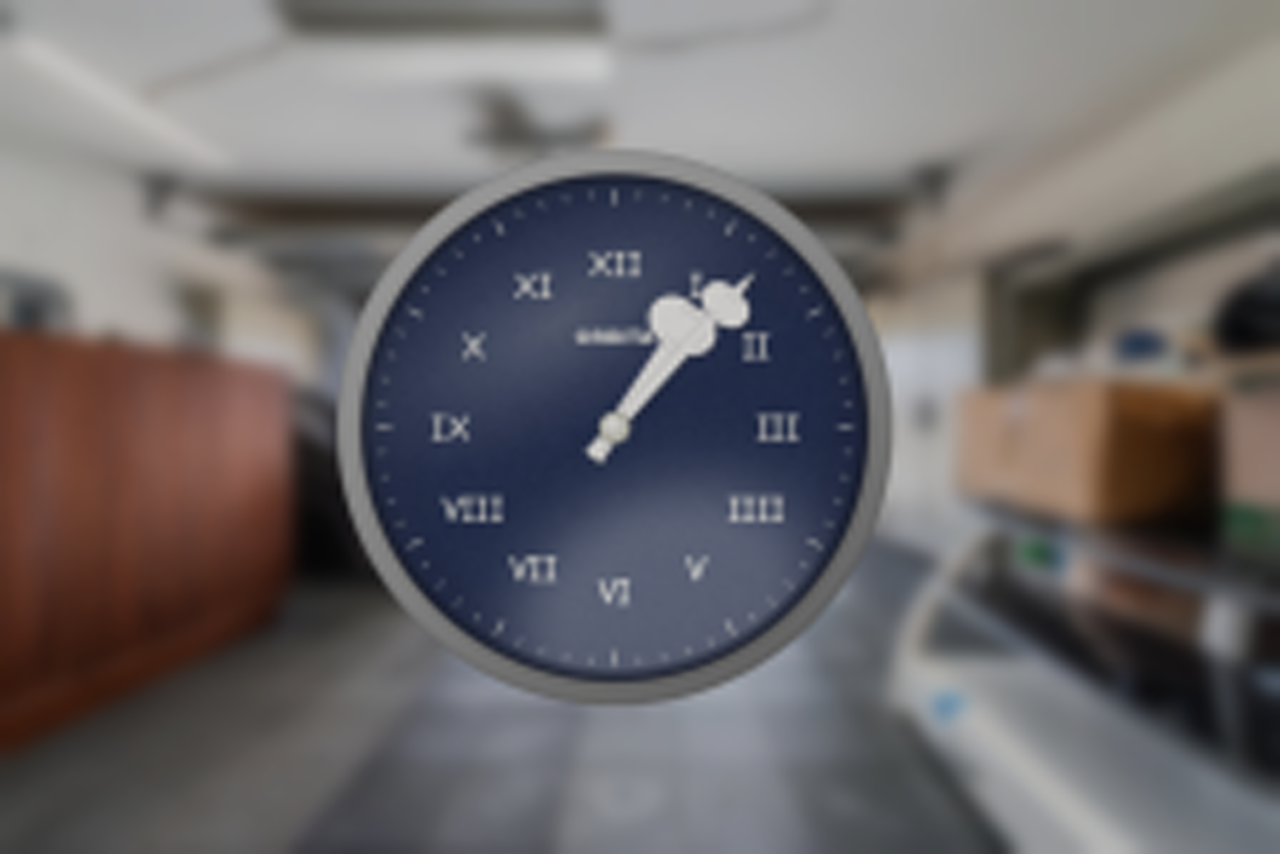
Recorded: 1:07
